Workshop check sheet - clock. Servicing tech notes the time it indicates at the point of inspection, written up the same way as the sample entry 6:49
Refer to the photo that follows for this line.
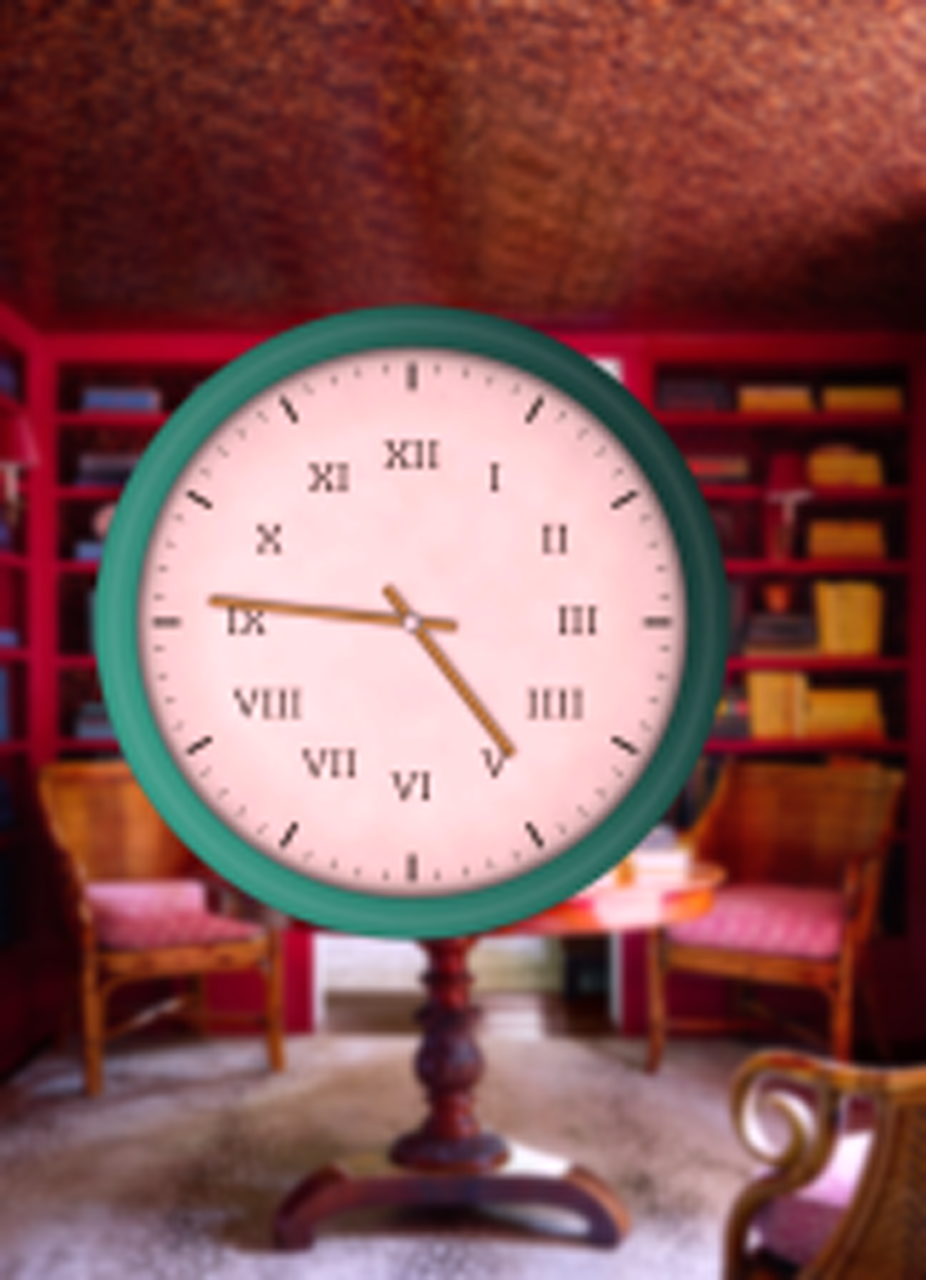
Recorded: 4:46
